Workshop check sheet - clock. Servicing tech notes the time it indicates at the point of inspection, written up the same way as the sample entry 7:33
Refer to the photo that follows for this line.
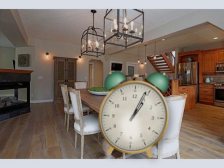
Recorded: 1:04
